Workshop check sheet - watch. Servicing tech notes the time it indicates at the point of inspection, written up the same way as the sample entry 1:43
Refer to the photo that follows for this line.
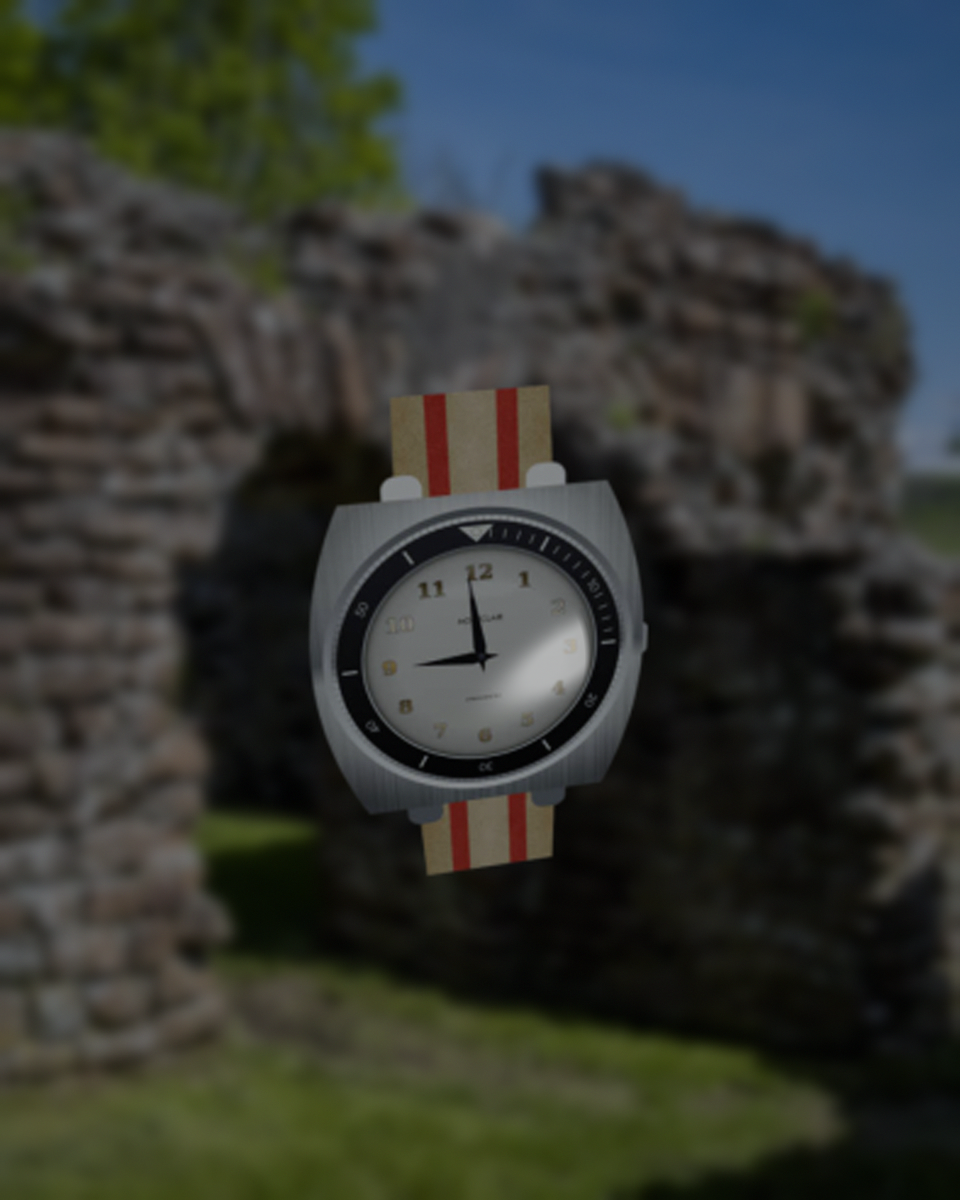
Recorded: 8:59
